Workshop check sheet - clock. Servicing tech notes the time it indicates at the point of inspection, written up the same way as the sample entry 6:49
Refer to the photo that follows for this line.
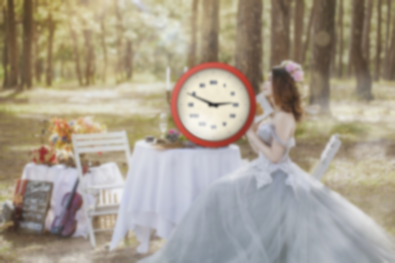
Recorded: 2:49
